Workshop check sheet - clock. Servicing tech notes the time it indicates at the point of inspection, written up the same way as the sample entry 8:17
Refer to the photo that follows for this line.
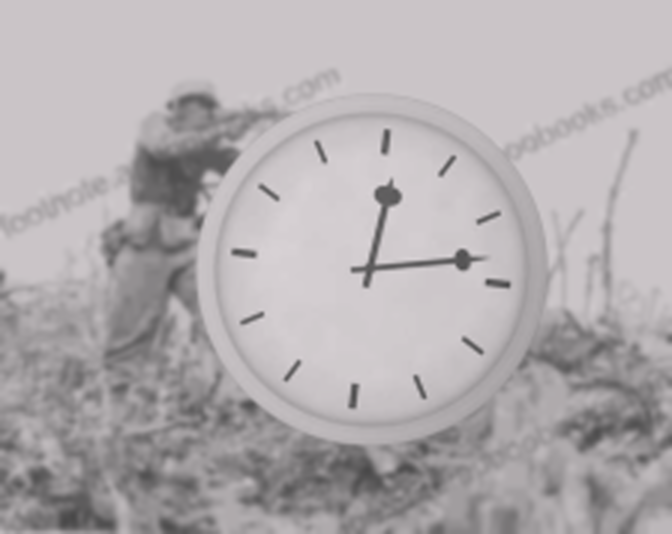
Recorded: 12:13
